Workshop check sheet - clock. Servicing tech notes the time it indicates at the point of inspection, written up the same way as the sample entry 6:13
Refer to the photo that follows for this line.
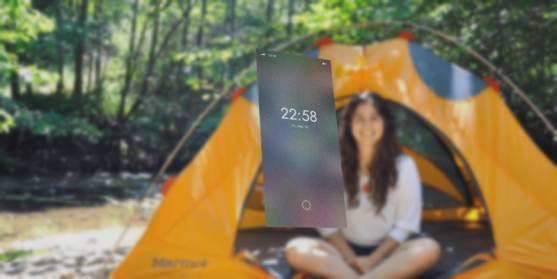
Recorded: 22:58
